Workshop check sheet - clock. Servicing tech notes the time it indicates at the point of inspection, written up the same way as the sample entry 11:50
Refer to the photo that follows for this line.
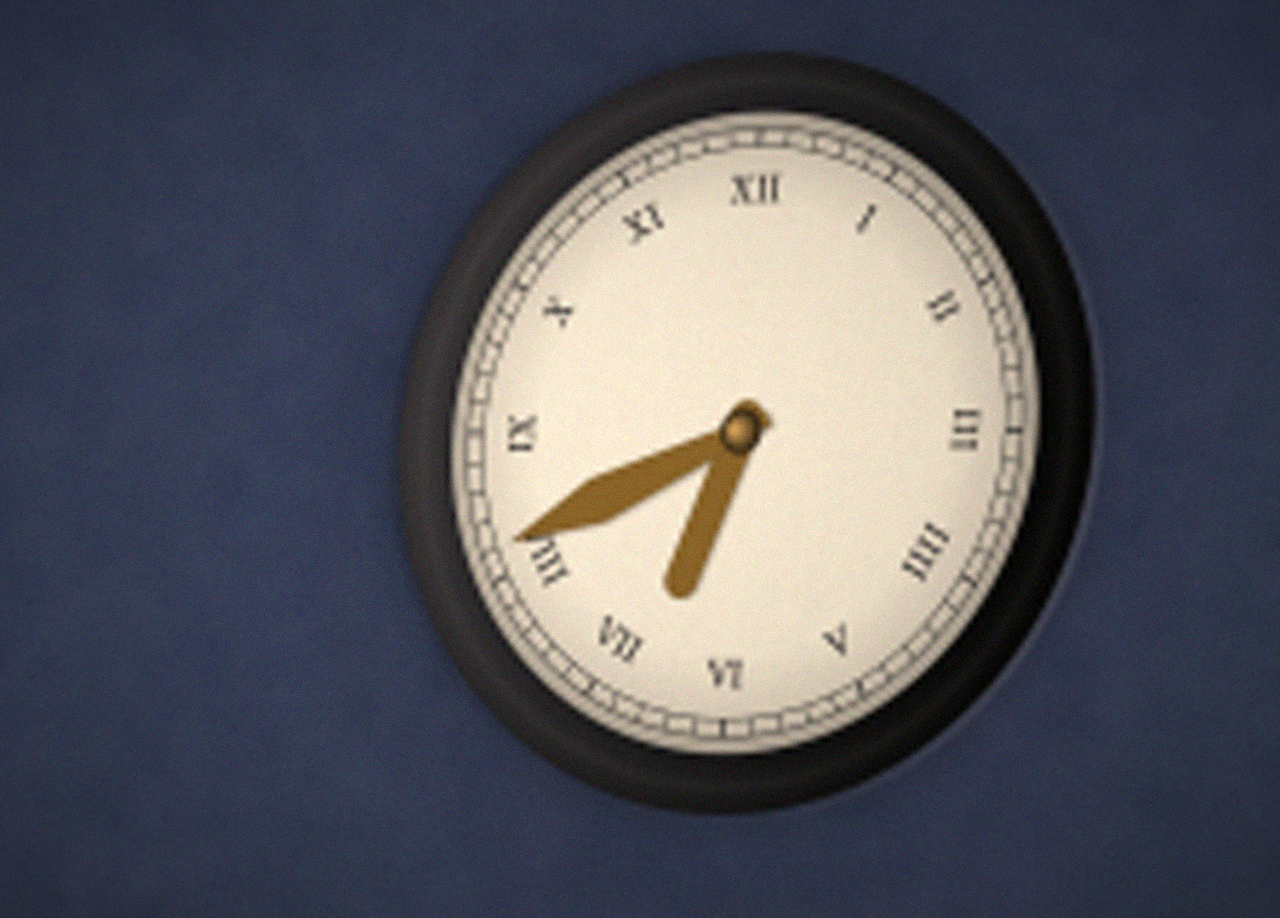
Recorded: 6:41
